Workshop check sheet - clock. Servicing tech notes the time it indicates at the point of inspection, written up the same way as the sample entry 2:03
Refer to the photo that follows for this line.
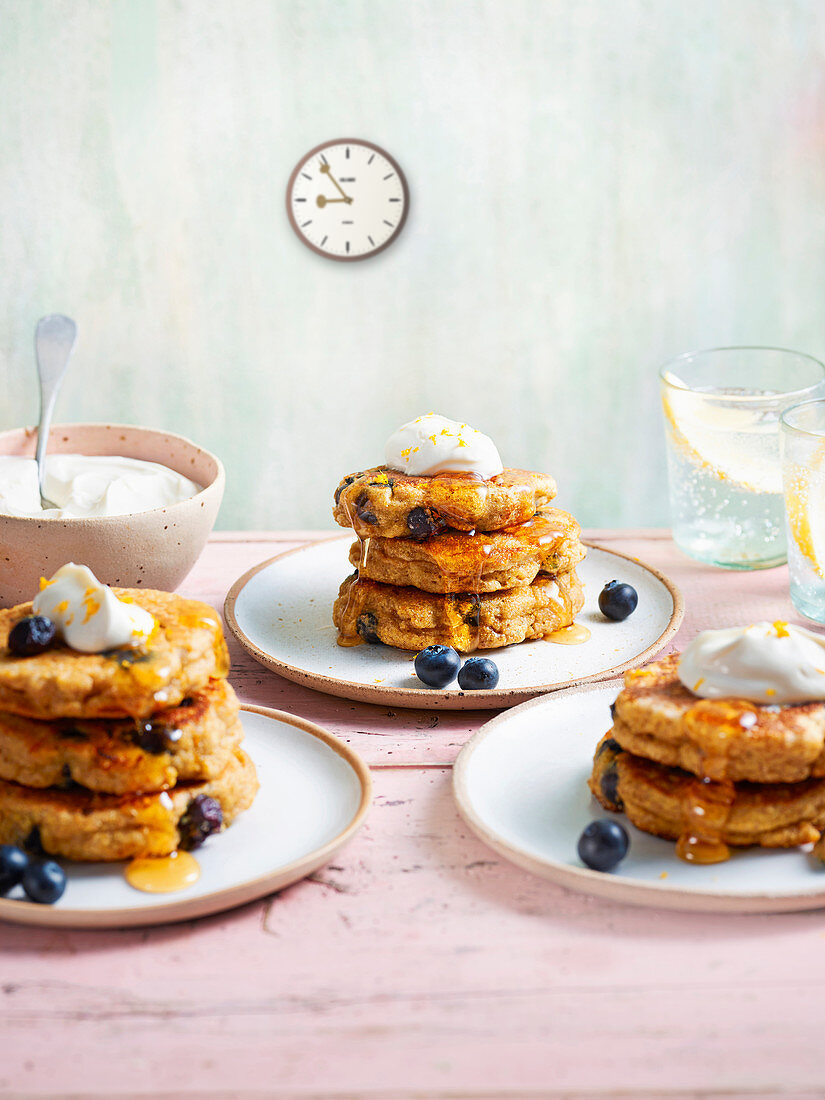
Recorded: 8:54
